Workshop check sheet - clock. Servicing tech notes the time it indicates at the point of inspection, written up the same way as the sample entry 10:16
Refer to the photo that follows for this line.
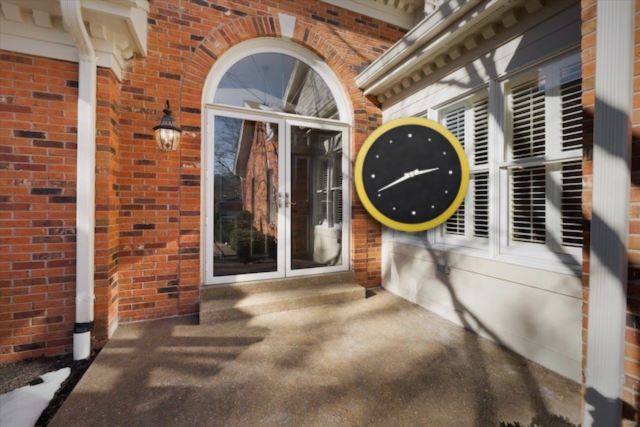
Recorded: 2:41
